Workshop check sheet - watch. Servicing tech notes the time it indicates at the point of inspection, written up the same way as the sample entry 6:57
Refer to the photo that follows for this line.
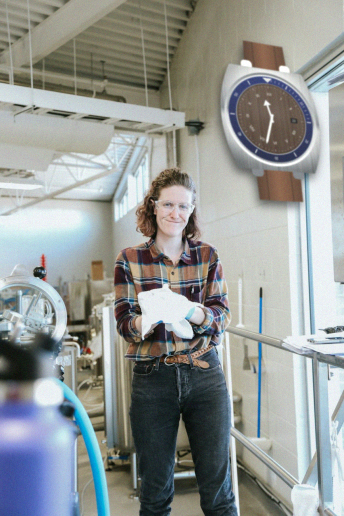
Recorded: 11:33
